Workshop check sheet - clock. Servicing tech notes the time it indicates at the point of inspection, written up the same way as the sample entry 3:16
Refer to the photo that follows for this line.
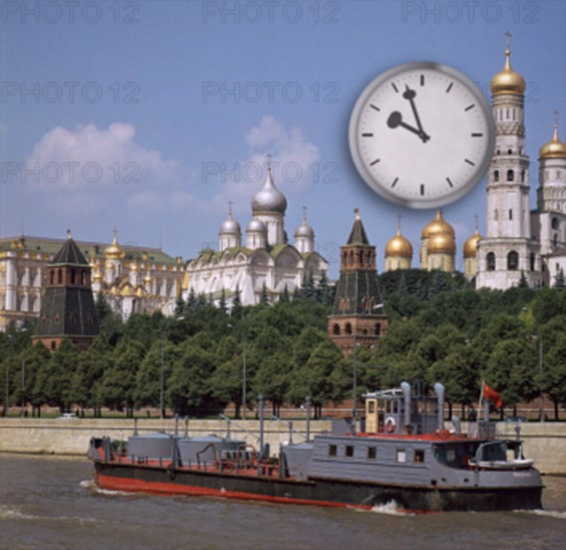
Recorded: 9:57
